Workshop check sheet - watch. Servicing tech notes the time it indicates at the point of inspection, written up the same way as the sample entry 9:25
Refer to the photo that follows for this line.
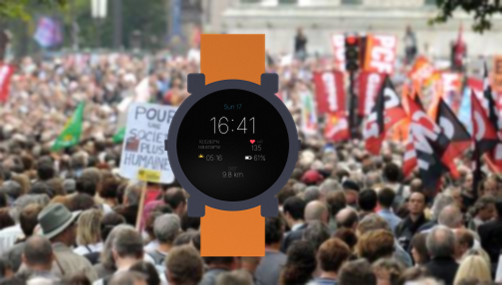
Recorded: 16:41
